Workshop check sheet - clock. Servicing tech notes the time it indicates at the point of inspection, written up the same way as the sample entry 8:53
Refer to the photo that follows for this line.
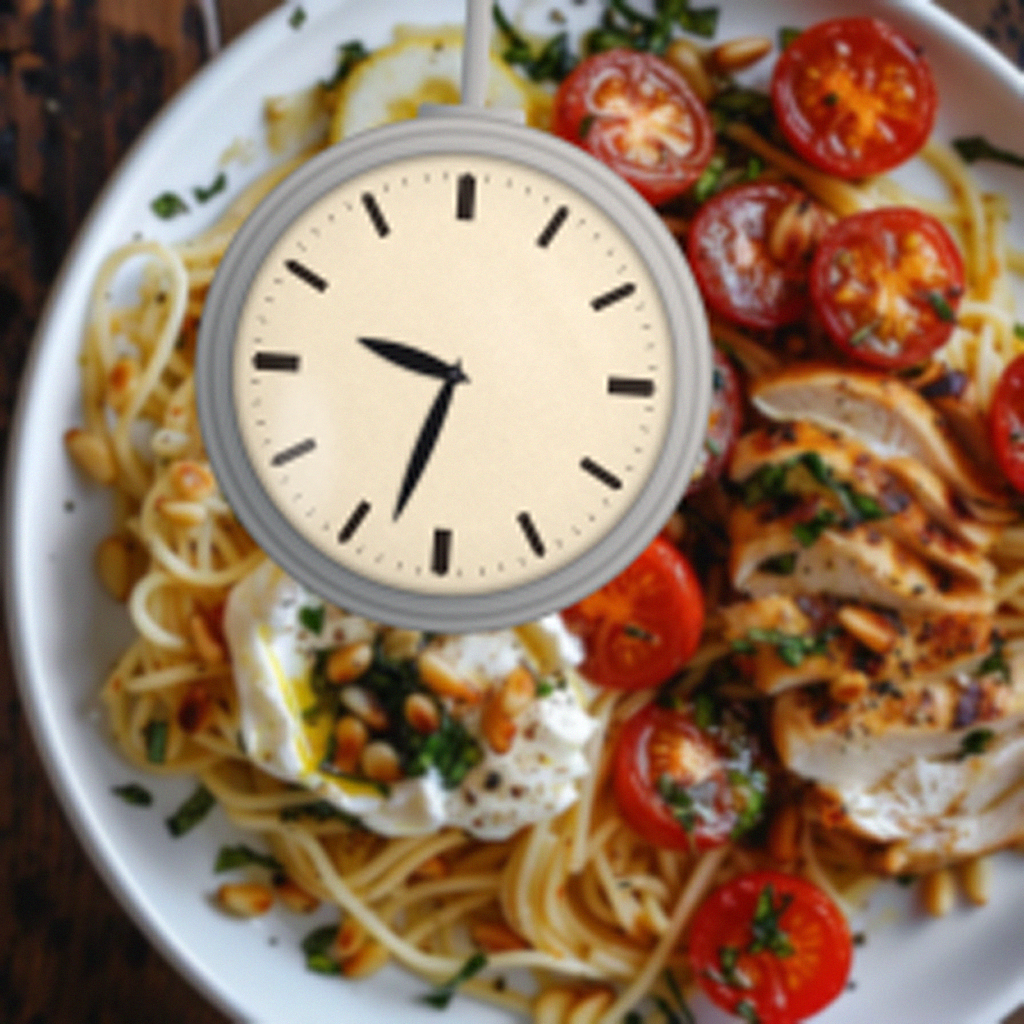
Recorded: 9:33
